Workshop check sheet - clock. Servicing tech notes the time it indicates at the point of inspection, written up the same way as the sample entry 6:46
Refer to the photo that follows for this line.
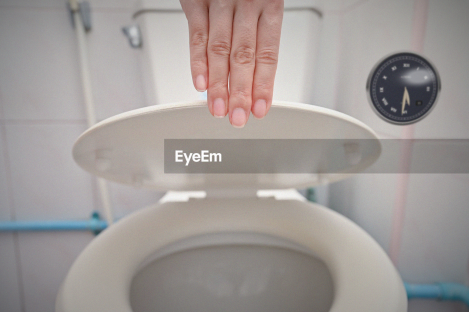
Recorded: 5:31
